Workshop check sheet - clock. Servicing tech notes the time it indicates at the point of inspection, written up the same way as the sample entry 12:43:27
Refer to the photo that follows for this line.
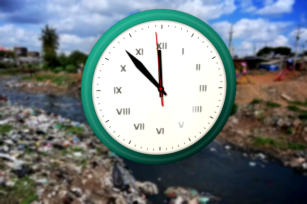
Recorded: 11:52:59
